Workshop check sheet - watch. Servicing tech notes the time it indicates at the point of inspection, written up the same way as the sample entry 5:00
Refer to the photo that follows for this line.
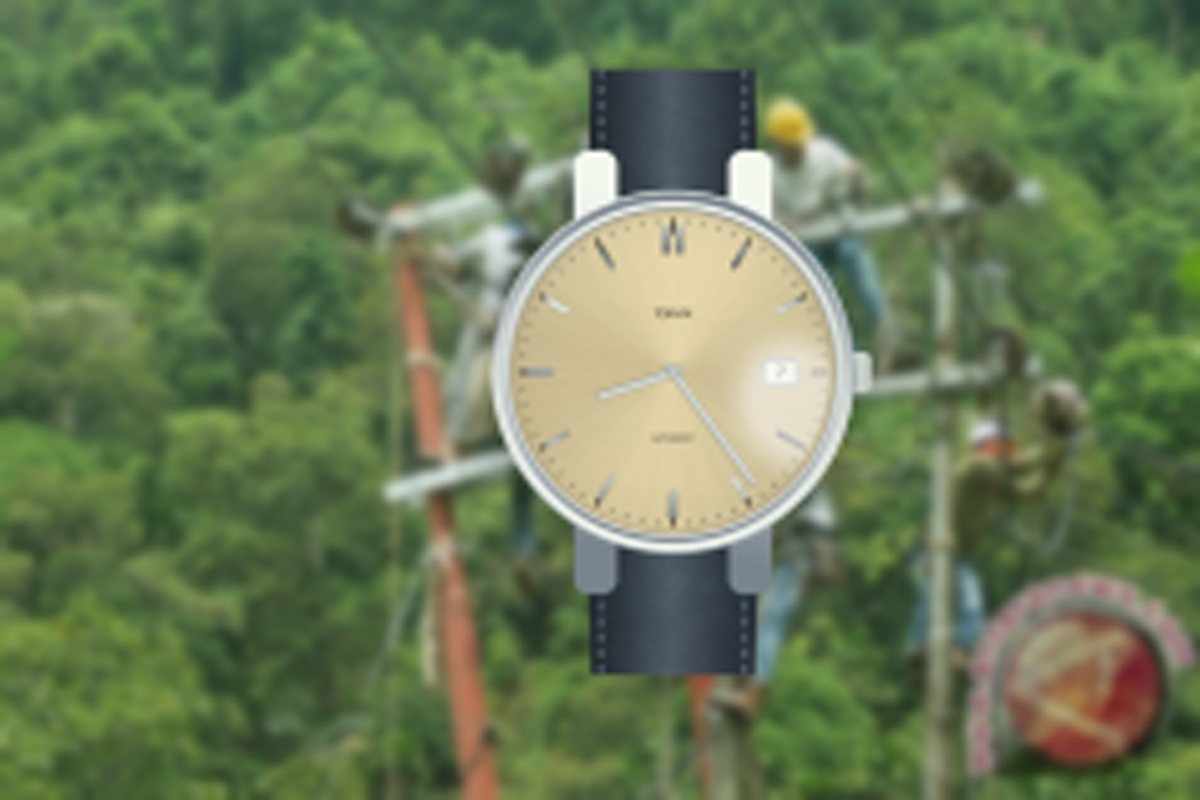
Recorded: 8:24
